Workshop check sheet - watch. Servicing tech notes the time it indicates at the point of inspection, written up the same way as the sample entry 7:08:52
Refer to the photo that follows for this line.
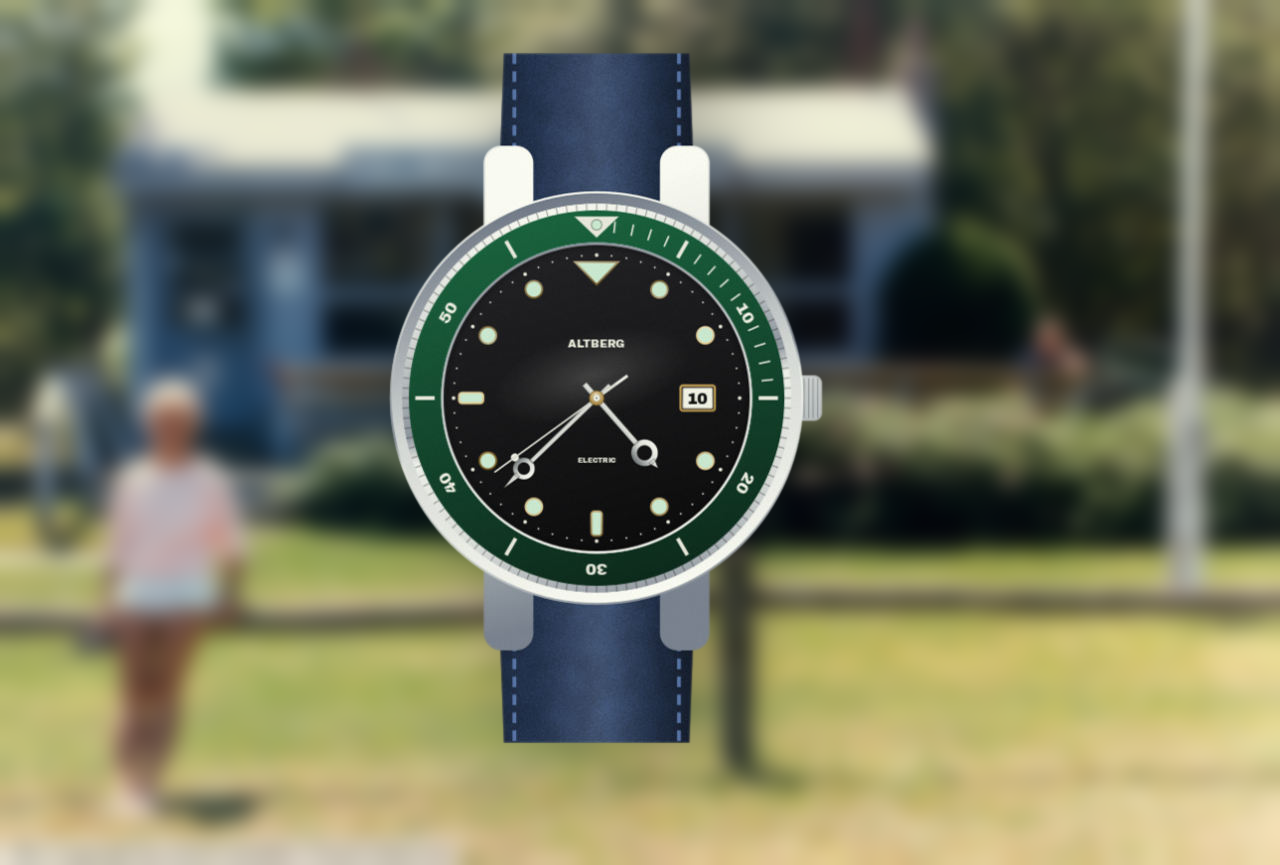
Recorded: 4:37:39
